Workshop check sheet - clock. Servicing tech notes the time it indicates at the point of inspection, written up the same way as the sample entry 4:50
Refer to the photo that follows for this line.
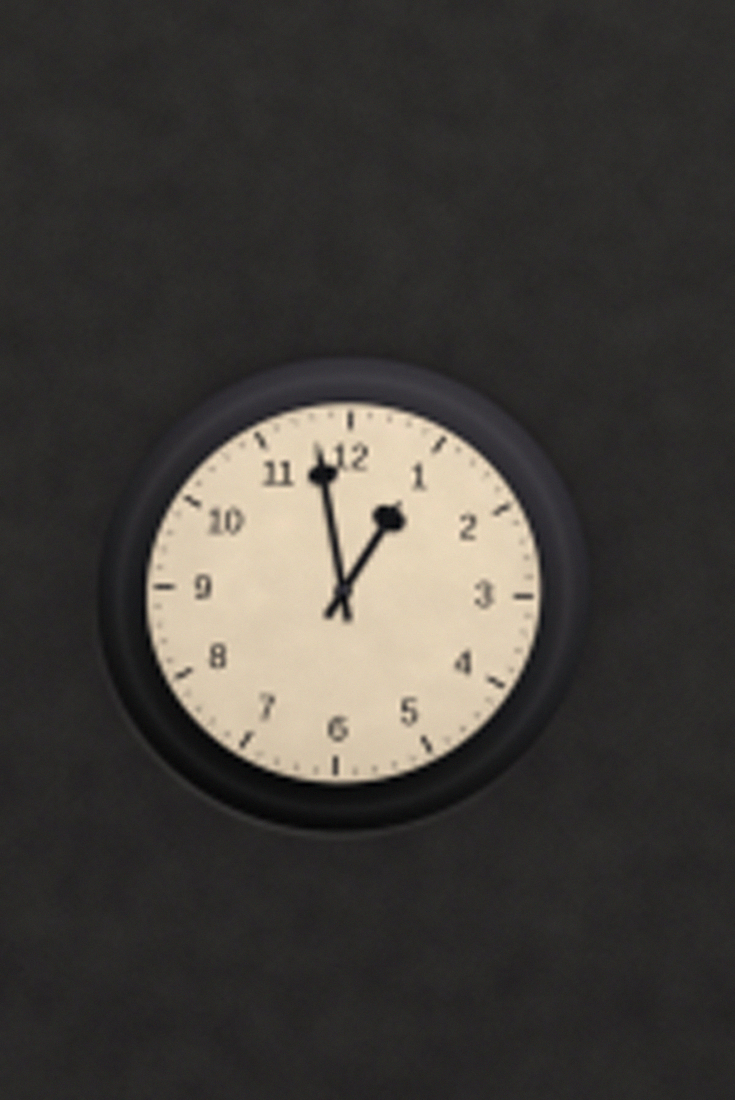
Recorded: 12:58
